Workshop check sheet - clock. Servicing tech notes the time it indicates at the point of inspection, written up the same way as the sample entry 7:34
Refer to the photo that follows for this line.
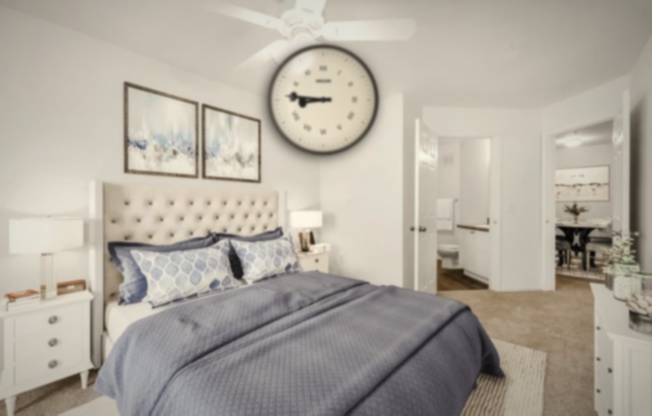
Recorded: 8:46
